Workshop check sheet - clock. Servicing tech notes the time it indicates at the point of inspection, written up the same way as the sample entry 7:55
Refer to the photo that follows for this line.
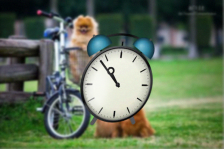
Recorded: 10:53
